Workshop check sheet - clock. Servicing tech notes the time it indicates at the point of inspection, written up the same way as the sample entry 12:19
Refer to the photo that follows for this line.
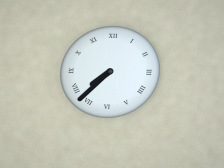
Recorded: 7:37
